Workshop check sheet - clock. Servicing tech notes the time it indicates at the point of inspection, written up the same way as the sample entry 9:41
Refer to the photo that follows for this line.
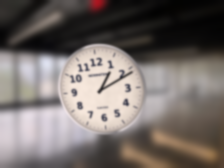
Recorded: 1:11
